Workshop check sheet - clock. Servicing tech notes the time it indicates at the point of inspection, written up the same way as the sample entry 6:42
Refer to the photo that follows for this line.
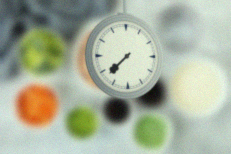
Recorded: 7:38
